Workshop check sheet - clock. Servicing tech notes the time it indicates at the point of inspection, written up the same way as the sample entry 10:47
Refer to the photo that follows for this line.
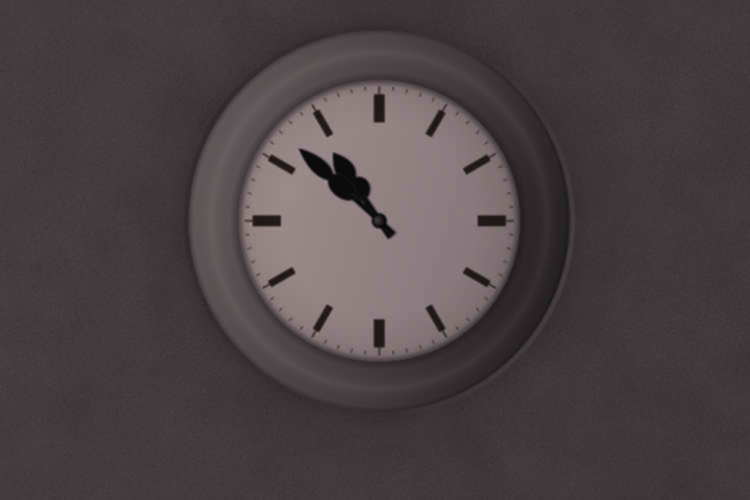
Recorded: 10:52
